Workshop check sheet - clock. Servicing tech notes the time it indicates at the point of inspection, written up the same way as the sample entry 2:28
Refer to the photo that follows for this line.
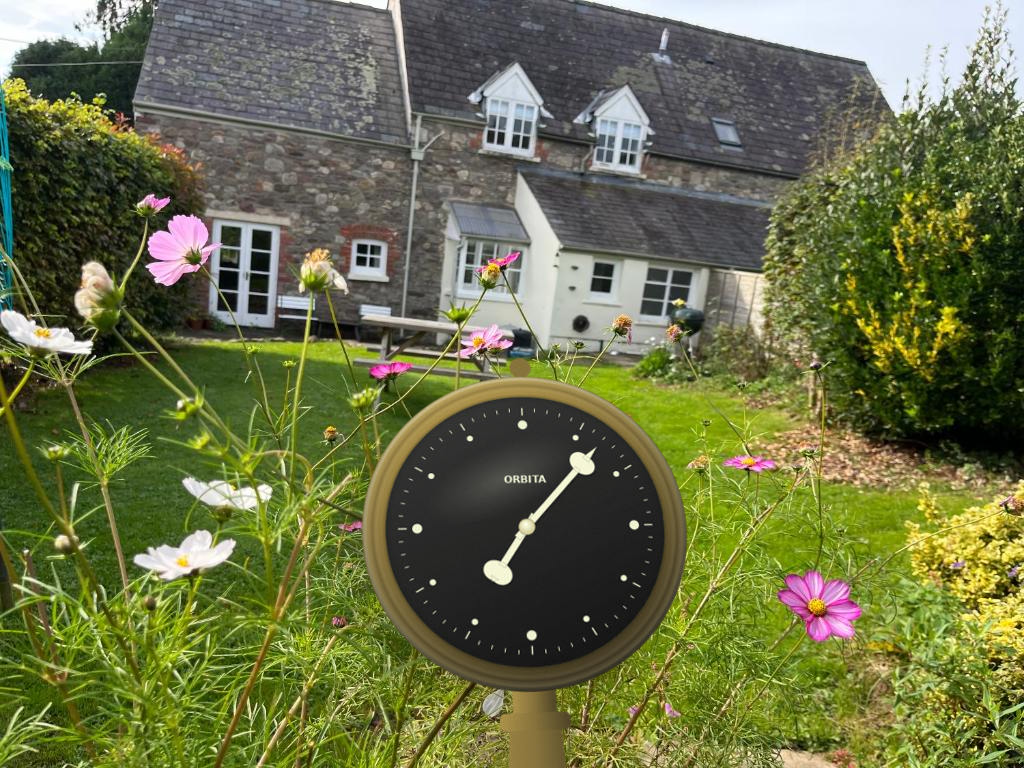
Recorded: 7:07
